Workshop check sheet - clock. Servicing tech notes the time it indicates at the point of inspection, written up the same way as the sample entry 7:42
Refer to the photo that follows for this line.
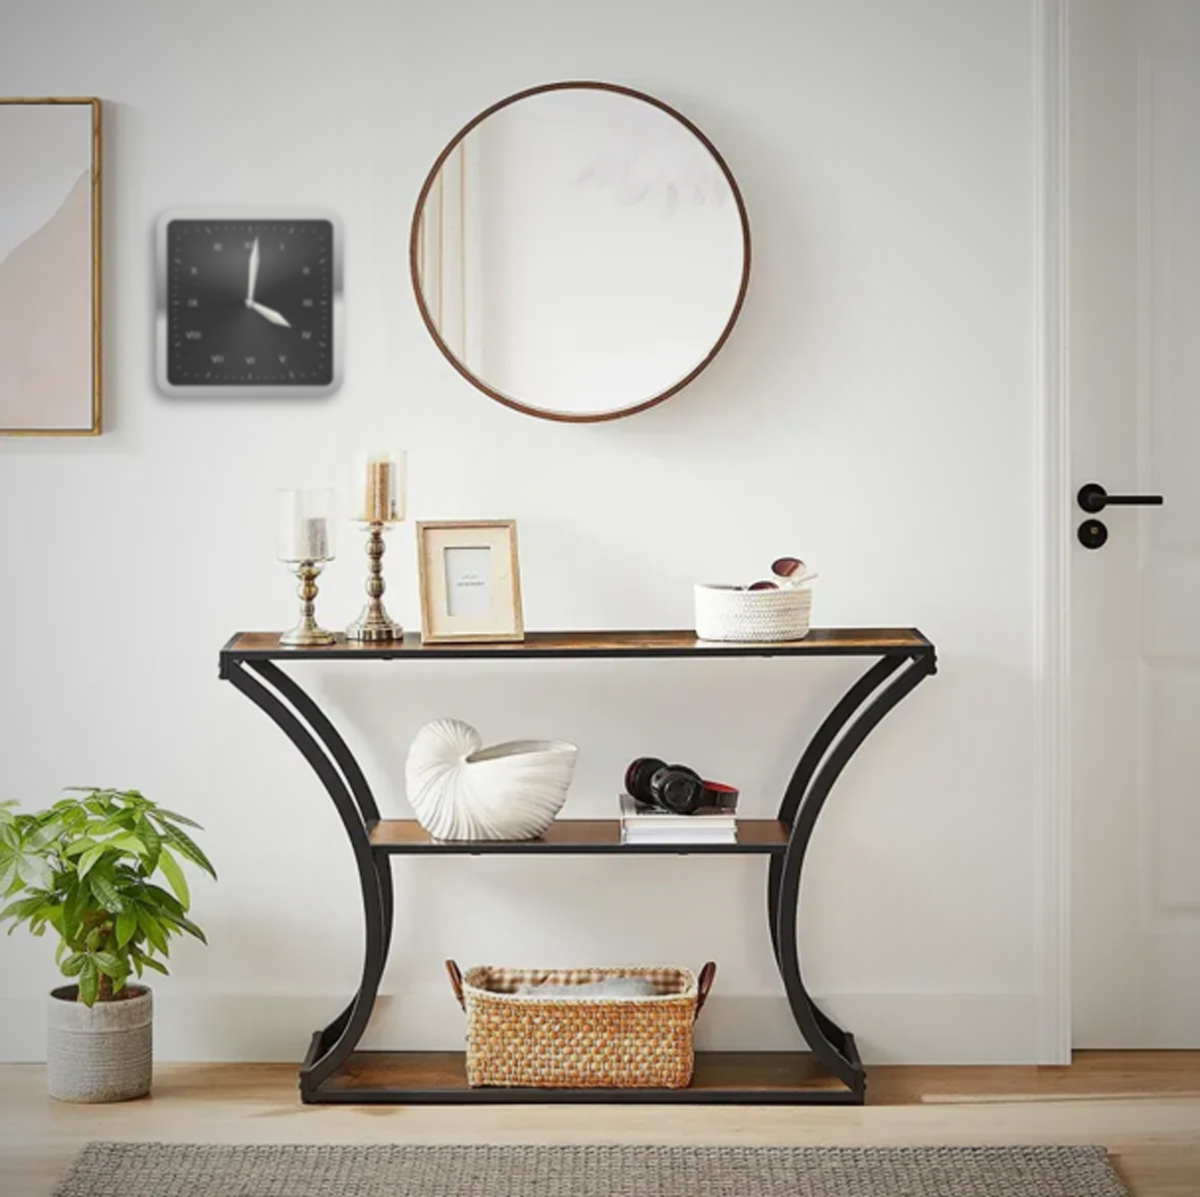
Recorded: 4:01
